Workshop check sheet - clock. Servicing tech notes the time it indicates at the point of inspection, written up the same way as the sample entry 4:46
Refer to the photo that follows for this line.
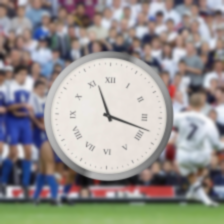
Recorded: 11:18
